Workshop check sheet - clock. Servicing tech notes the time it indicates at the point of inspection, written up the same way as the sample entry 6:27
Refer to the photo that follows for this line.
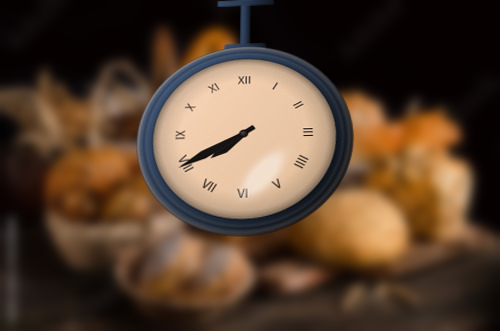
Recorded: 7:40
